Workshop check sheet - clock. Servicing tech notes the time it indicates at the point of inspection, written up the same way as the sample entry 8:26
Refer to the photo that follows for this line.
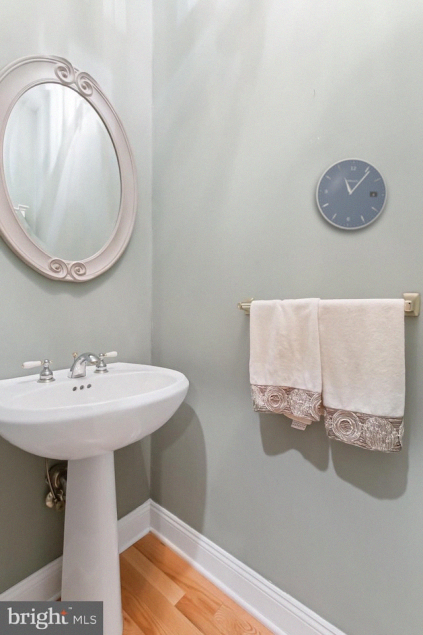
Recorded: 11:06
